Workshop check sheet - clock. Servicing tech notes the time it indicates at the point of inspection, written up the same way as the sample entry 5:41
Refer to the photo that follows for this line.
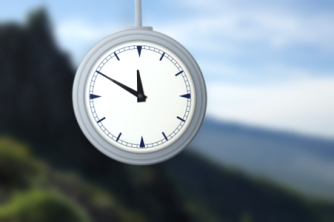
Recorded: 11:50
